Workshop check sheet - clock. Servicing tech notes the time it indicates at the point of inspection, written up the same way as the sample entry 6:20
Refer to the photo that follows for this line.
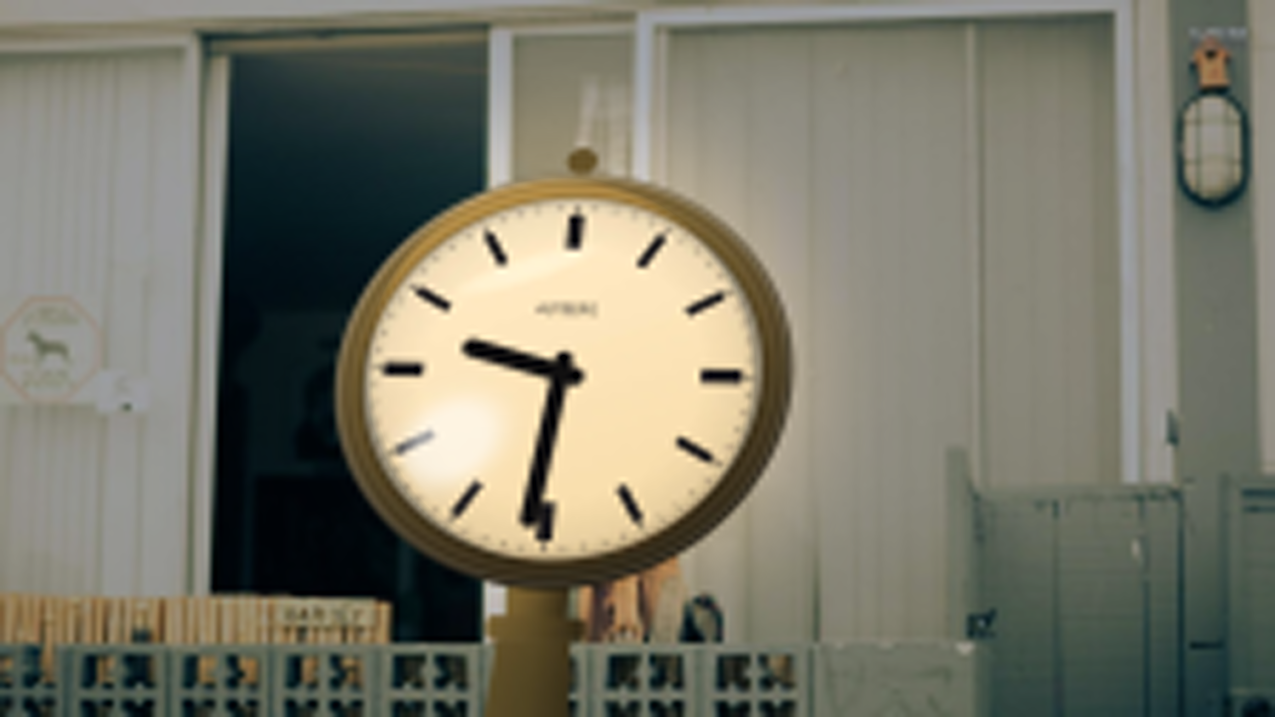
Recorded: 9:31
